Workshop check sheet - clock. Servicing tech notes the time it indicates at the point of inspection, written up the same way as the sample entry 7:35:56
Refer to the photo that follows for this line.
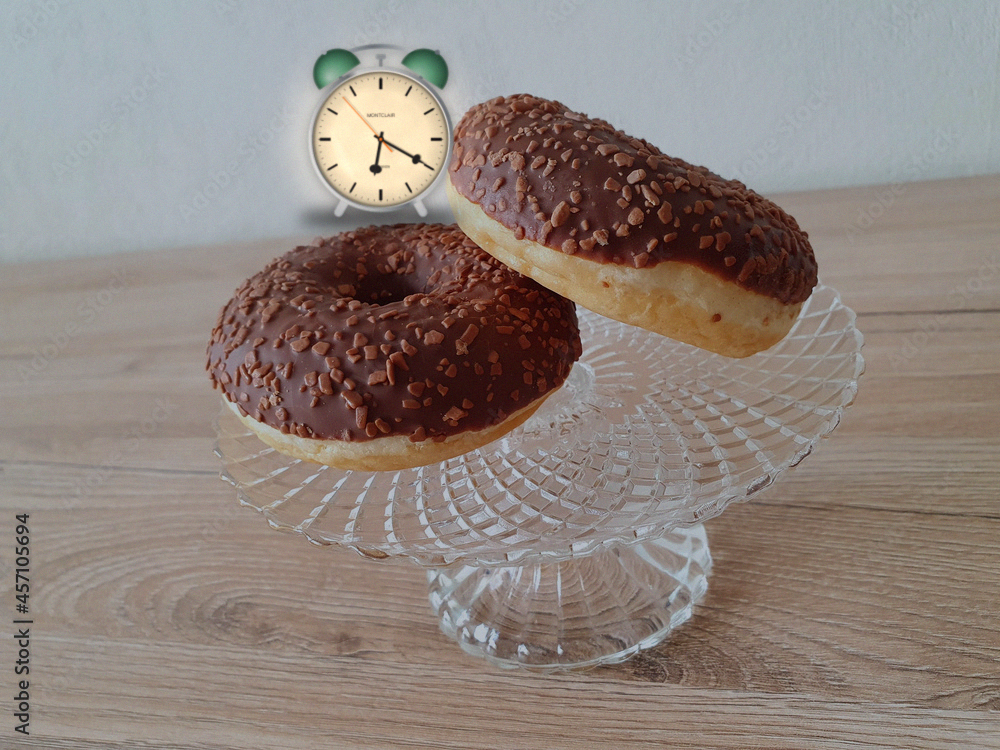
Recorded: 6:19:53
